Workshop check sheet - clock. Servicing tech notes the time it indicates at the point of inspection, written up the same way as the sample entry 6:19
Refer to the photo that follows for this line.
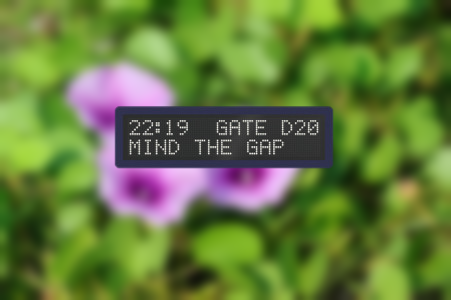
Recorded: 22:19
